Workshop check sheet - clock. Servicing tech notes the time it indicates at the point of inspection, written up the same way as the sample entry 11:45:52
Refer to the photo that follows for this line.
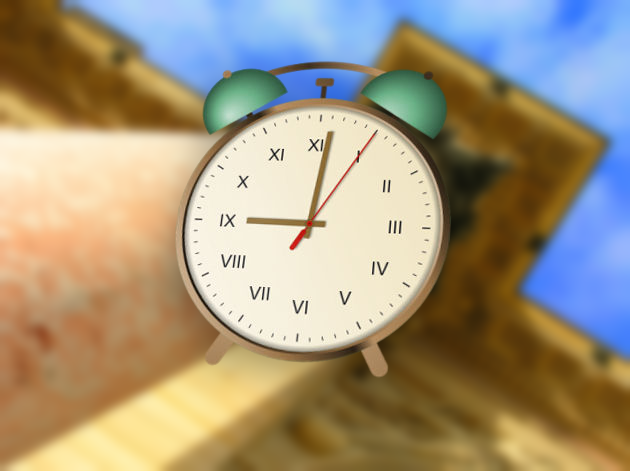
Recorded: 9:01:05
